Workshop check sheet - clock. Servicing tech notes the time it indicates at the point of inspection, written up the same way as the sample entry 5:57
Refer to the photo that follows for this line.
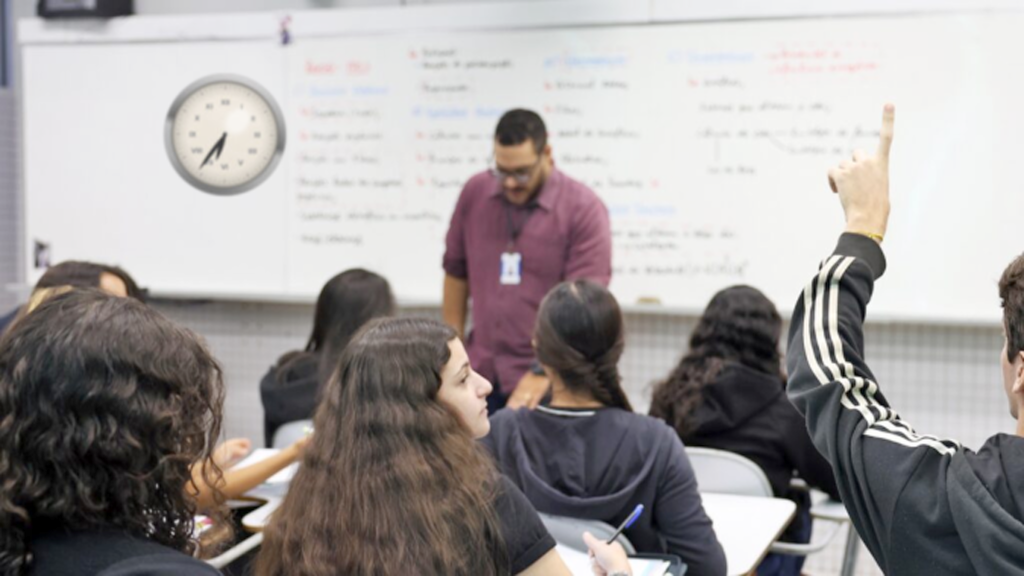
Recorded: 6:36
